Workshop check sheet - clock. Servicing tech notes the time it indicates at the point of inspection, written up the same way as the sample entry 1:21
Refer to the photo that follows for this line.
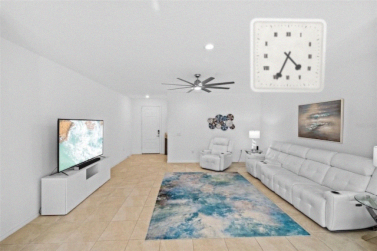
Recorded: 4:34
